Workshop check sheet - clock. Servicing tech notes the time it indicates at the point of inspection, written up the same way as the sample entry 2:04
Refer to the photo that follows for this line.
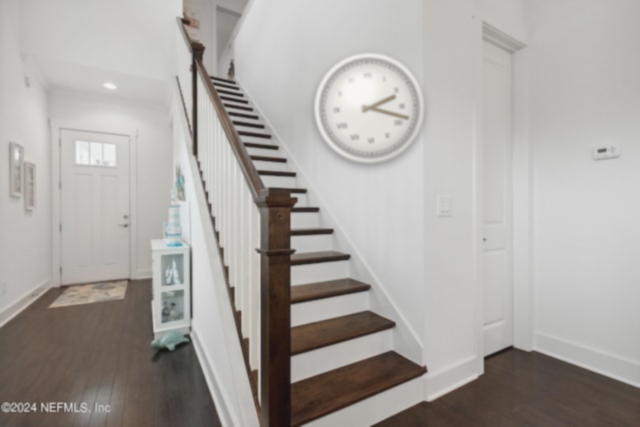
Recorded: 2:18
